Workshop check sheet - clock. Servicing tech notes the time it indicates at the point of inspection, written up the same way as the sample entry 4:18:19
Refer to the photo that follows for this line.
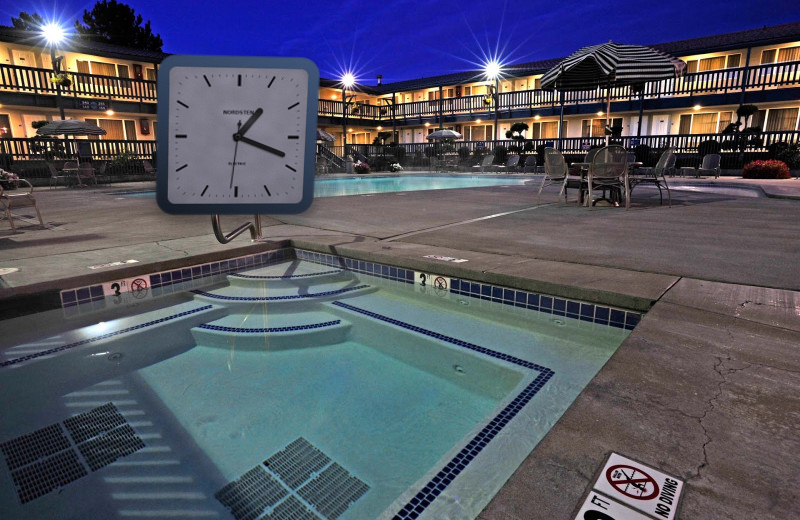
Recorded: 1:18:31
